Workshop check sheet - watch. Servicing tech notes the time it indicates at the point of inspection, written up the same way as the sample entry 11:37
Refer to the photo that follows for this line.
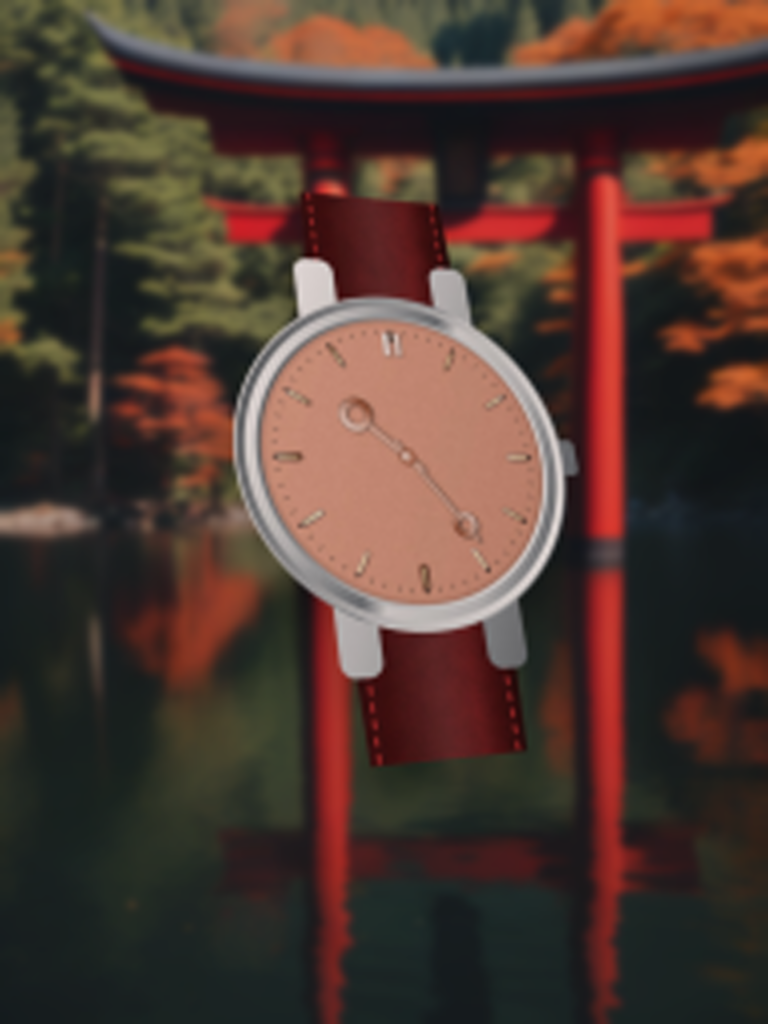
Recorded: 10:24
